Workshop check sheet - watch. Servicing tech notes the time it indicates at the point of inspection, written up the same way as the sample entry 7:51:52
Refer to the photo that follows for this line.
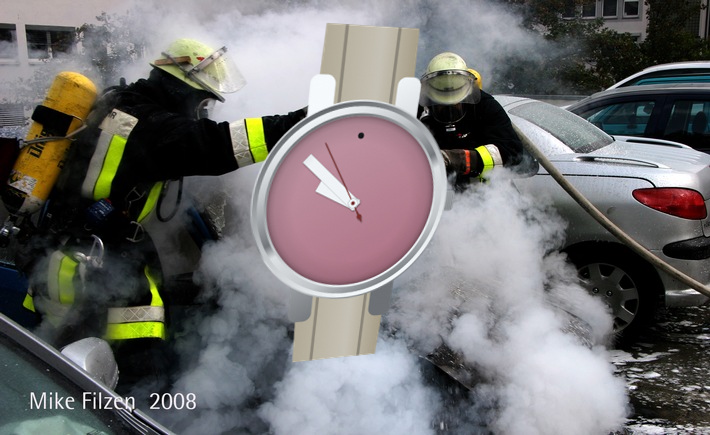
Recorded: 9:51:55
